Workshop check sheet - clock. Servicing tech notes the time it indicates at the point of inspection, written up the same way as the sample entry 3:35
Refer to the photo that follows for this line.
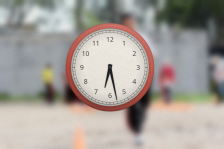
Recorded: 6:28
